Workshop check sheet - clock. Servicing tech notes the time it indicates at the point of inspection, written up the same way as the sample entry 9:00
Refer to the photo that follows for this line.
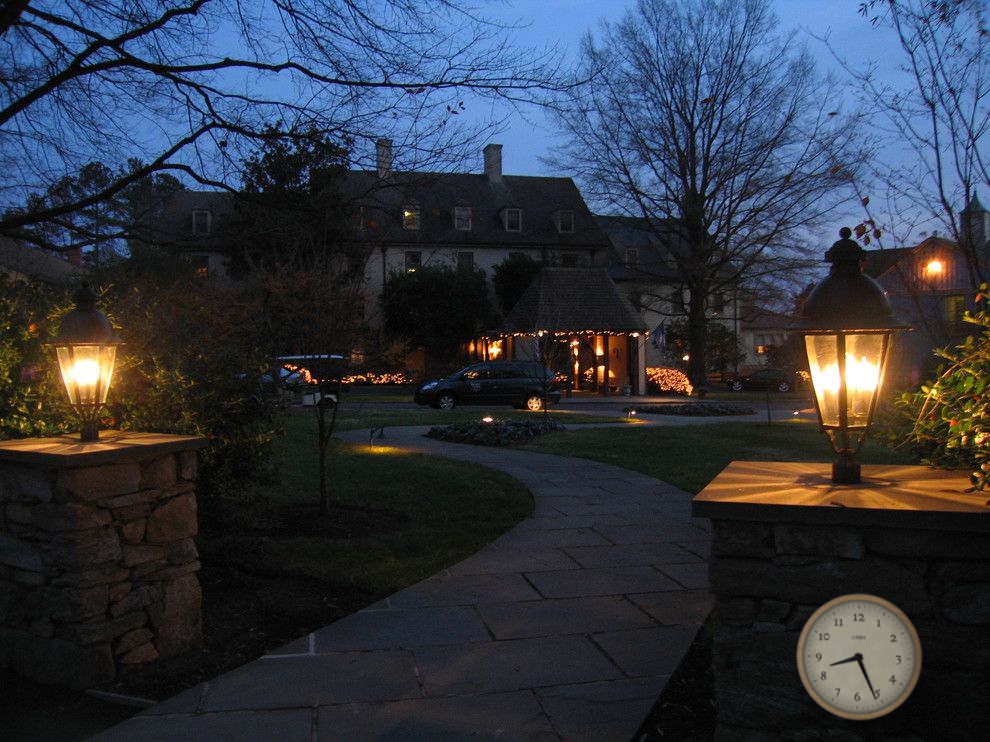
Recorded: 8:26
